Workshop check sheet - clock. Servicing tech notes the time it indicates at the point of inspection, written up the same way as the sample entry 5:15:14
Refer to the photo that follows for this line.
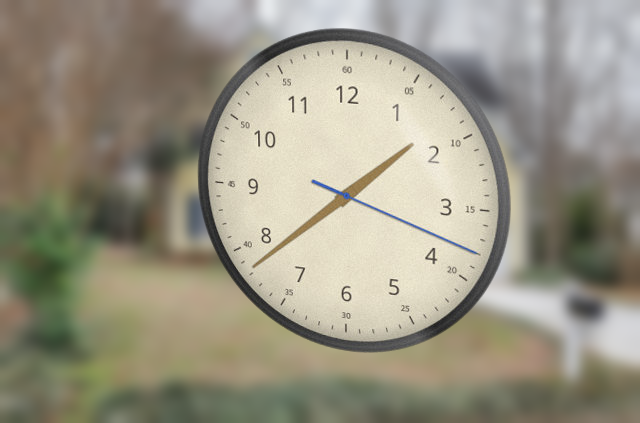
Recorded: 1:38:18
